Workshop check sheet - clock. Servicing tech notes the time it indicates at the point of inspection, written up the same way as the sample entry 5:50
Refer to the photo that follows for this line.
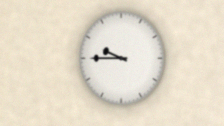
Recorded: 9:45
